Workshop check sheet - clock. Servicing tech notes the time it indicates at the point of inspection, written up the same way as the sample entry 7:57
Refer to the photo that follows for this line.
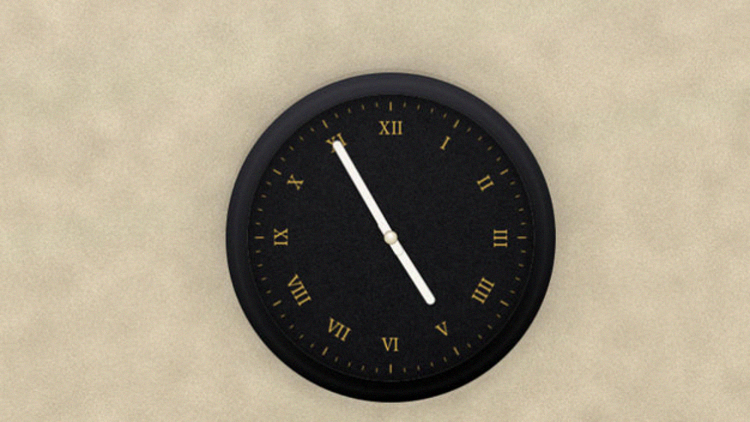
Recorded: 4:55
